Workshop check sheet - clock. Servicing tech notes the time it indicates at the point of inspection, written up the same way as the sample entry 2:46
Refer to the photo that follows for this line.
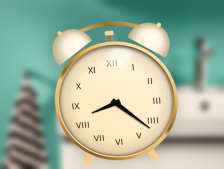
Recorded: 8:22
